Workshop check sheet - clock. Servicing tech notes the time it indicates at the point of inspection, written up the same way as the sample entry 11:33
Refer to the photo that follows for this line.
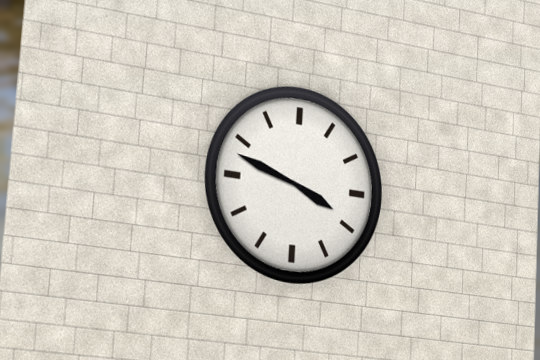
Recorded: 3:48
